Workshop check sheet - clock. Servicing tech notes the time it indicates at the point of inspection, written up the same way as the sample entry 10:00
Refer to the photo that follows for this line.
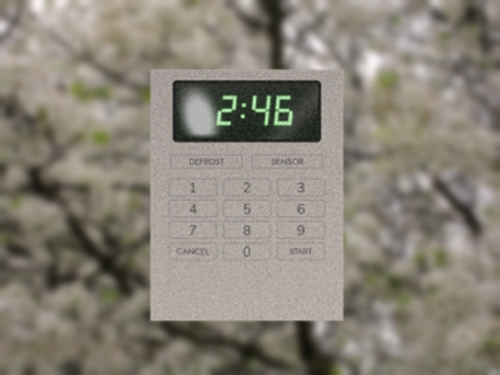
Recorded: 2:46
